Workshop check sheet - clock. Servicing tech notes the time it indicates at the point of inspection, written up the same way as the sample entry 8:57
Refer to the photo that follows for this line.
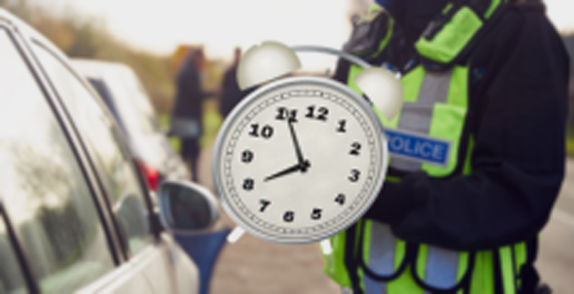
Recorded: 7:55
